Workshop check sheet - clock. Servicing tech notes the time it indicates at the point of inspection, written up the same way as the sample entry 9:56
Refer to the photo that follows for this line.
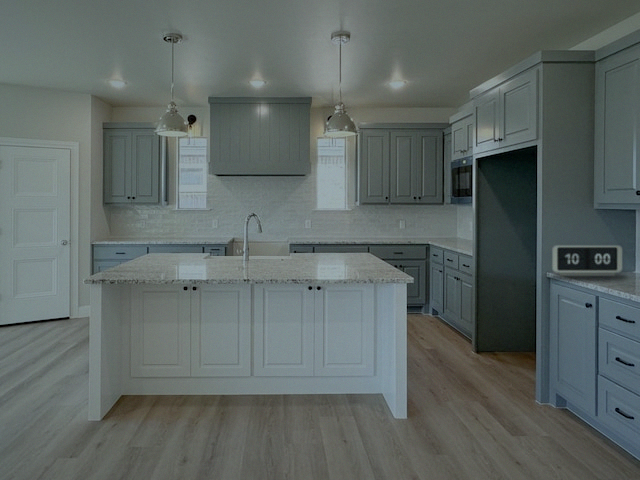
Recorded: 10:00
